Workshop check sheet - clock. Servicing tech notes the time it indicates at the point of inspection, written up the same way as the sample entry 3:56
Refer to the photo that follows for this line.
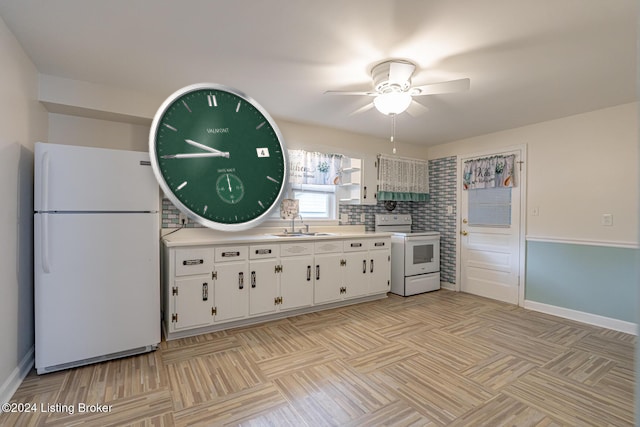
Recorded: 9:45
